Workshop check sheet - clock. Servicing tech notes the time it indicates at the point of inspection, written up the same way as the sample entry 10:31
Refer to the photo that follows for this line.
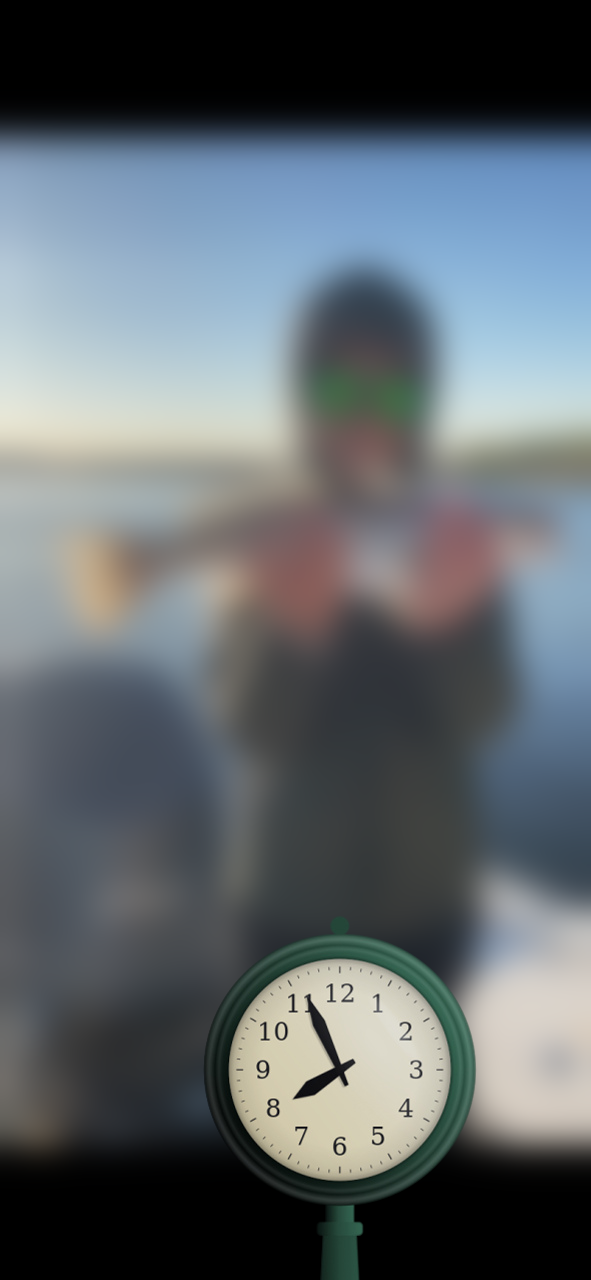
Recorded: 7:56
